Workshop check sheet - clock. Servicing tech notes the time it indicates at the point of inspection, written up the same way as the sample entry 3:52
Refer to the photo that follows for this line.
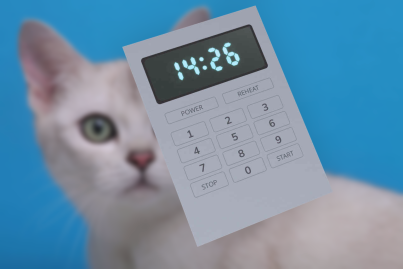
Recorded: 14:26
